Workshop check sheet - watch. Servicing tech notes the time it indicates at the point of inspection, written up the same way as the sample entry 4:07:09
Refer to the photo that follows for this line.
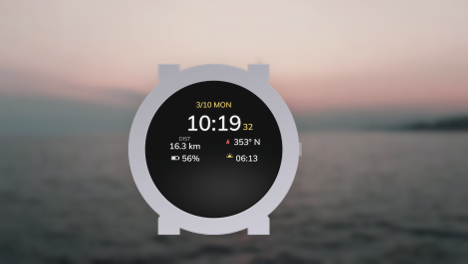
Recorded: 10:19:32
